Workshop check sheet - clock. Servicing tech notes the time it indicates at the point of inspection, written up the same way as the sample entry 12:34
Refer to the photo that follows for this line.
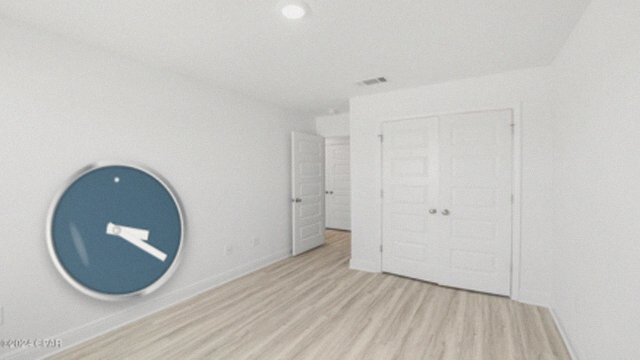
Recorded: 3:20
